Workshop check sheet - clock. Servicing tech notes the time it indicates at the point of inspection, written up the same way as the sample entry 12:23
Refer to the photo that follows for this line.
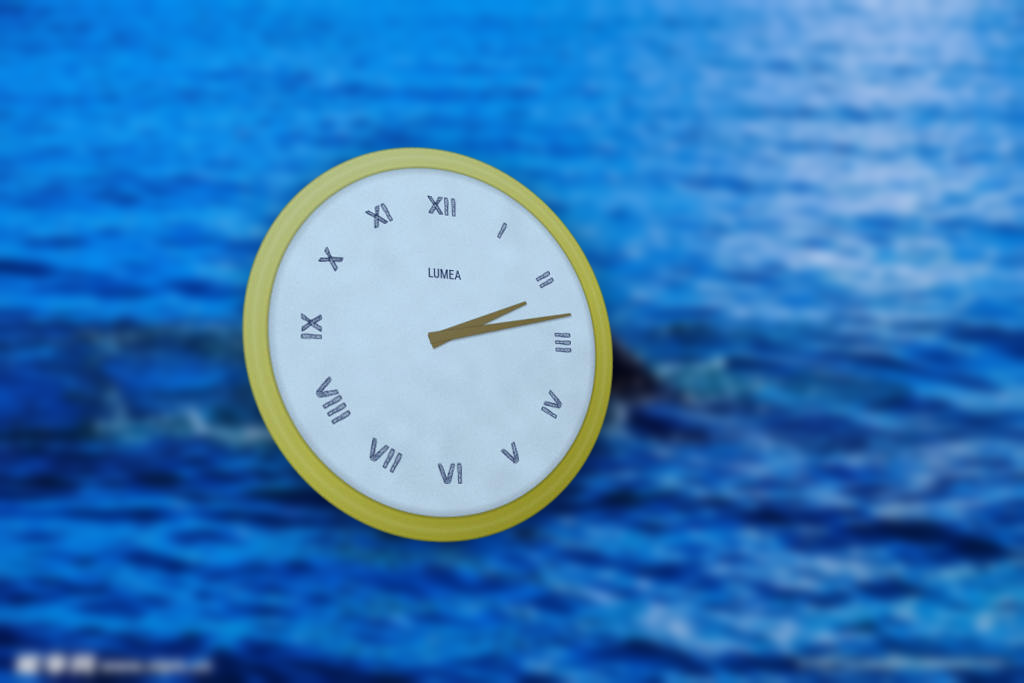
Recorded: 2:13
